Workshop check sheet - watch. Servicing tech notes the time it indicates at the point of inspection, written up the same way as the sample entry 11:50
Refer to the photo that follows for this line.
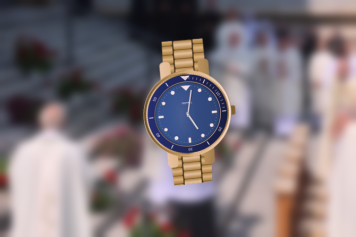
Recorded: 5:02
